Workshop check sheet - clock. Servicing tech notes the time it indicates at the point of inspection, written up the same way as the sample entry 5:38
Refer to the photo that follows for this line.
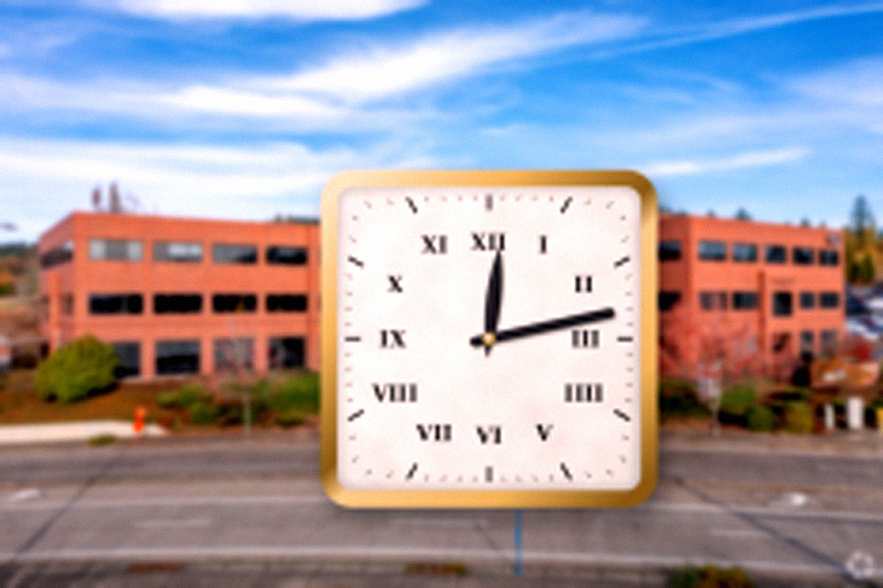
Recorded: 12:13
